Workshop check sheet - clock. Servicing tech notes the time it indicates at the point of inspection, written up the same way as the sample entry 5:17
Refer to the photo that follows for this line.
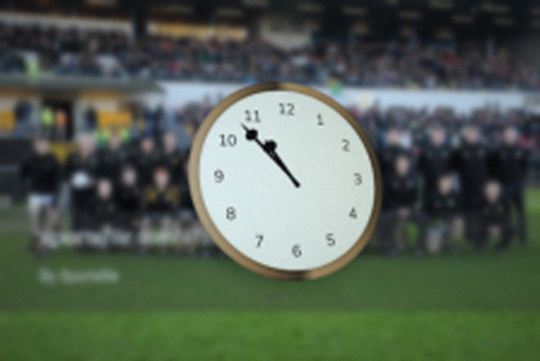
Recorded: 10:53
